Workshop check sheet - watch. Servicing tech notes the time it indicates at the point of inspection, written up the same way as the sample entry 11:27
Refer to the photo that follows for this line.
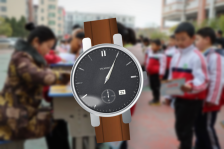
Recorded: 1:05
